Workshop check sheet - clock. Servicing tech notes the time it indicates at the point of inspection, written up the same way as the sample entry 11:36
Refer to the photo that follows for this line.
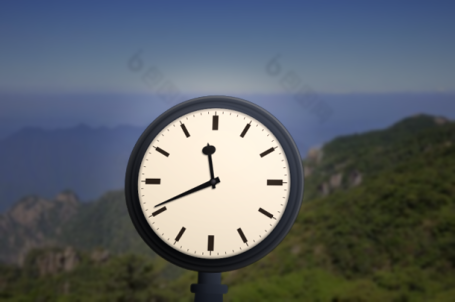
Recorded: 11:41
